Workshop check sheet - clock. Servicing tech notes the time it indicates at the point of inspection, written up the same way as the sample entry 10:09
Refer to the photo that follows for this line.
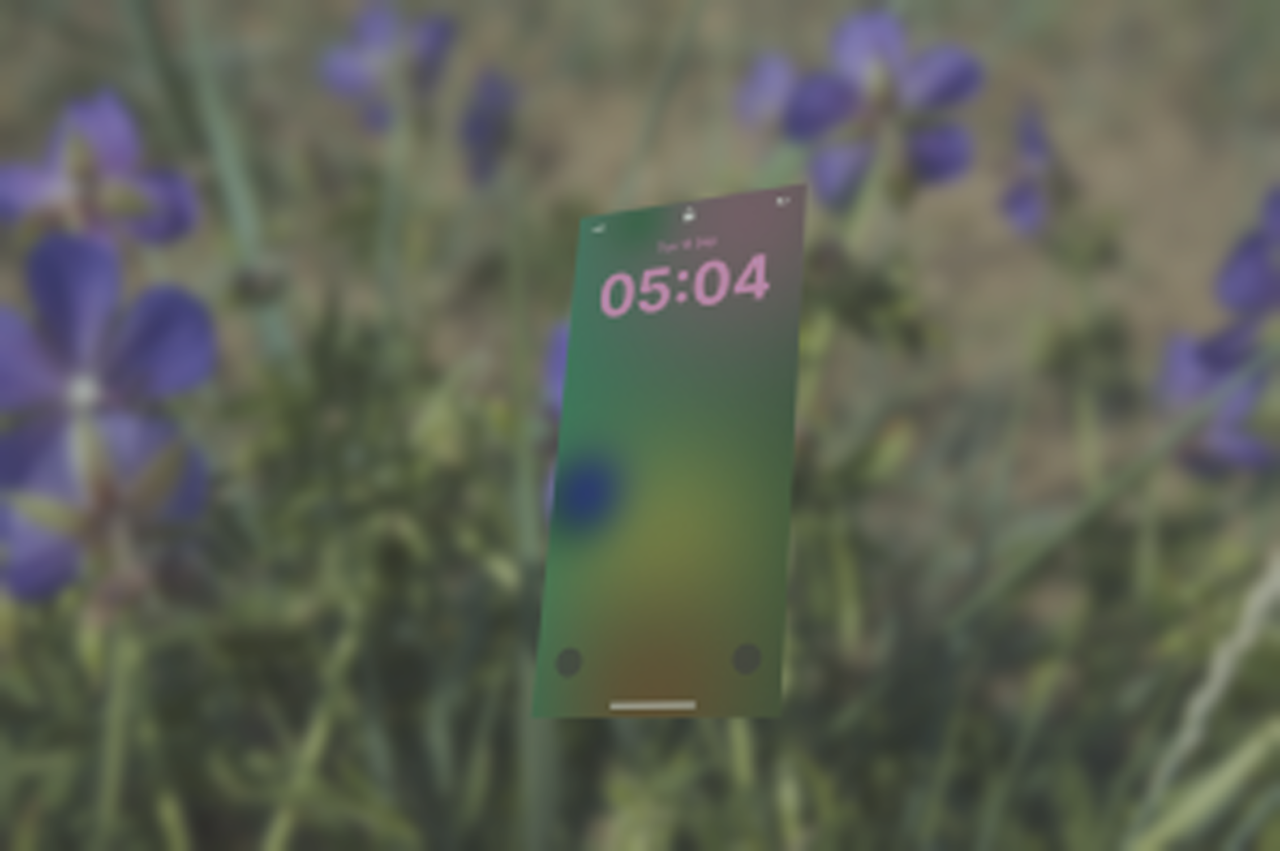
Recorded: 5:04
